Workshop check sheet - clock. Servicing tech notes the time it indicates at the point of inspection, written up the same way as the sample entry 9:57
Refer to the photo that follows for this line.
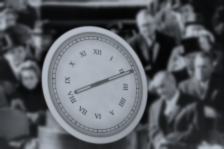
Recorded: 8:11
